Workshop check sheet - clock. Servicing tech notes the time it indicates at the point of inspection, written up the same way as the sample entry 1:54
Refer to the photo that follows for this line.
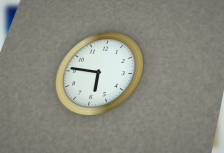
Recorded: 5:46
